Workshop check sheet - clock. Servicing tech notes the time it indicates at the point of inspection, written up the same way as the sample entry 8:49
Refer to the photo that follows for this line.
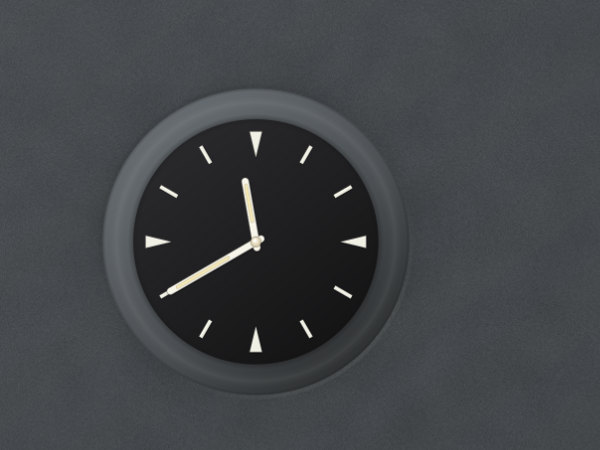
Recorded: 11:40
